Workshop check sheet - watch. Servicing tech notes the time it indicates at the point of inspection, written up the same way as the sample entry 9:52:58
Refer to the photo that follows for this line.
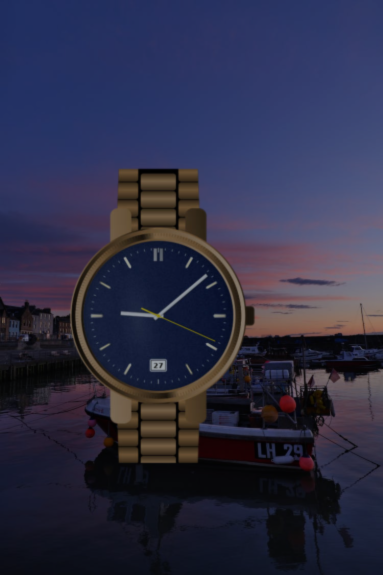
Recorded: 9:08:19
